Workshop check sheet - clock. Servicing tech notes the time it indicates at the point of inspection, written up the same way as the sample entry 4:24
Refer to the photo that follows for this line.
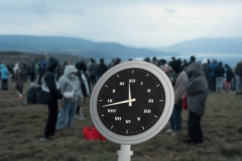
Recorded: 11:43
